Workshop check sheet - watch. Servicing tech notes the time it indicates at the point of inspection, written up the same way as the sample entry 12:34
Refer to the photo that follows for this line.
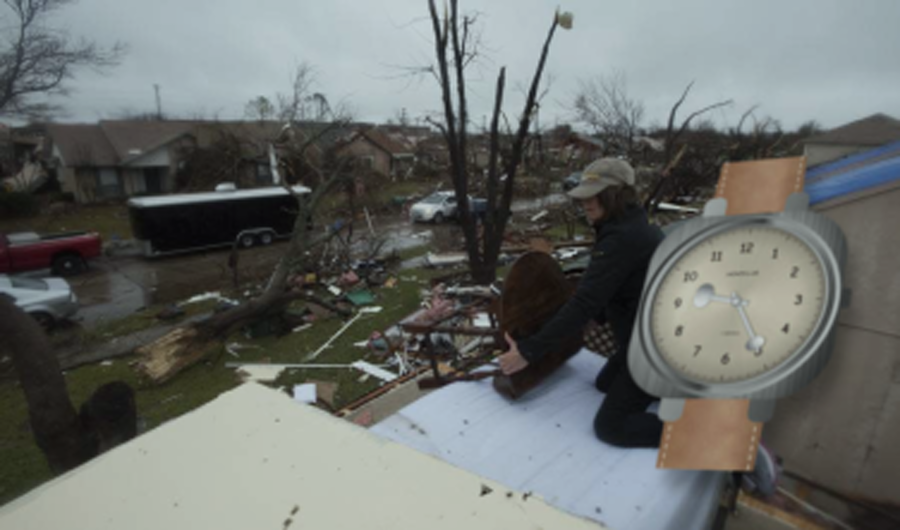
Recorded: 9:25
